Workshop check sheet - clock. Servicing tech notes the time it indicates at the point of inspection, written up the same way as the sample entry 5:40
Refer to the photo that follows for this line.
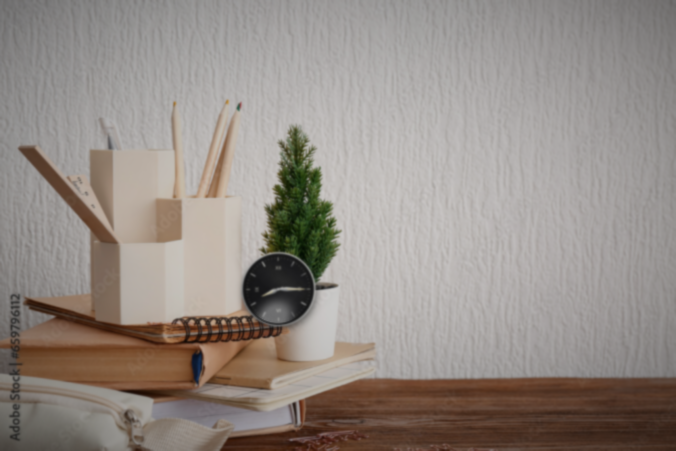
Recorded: 8:15
